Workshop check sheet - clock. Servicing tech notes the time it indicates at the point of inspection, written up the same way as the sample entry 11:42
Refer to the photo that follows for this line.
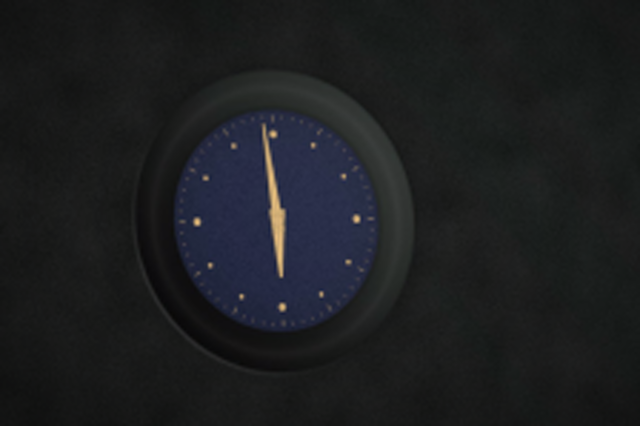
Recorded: 5:59
